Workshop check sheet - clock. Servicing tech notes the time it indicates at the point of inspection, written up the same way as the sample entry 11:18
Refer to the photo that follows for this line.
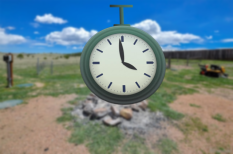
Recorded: 3:59
